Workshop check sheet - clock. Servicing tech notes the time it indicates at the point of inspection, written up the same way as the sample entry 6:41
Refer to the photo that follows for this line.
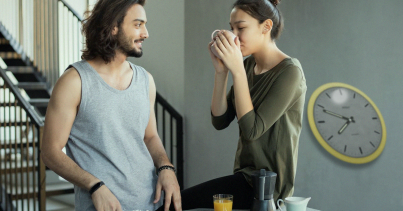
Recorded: 7:49
